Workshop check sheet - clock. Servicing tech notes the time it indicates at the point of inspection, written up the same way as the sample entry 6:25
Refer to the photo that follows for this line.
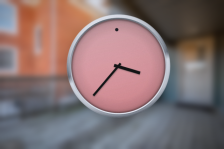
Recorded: 3:37
